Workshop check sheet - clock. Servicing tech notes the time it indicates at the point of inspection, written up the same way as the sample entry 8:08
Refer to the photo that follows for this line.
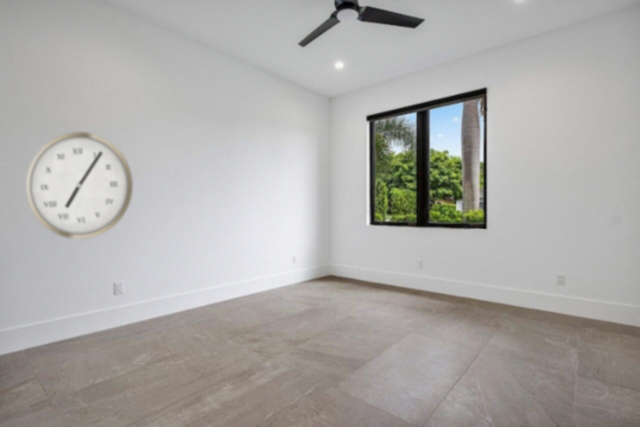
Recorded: 7:06
